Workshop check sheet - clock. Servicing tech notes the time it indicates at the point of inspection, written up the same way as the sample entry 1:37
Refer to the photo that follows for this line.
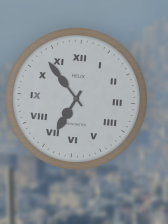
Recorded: 6:53
